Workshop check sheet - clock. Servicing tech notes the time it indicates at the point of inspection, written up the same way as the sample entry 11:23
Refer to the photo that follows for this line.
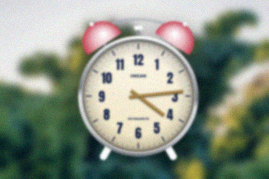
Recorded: 4:14
